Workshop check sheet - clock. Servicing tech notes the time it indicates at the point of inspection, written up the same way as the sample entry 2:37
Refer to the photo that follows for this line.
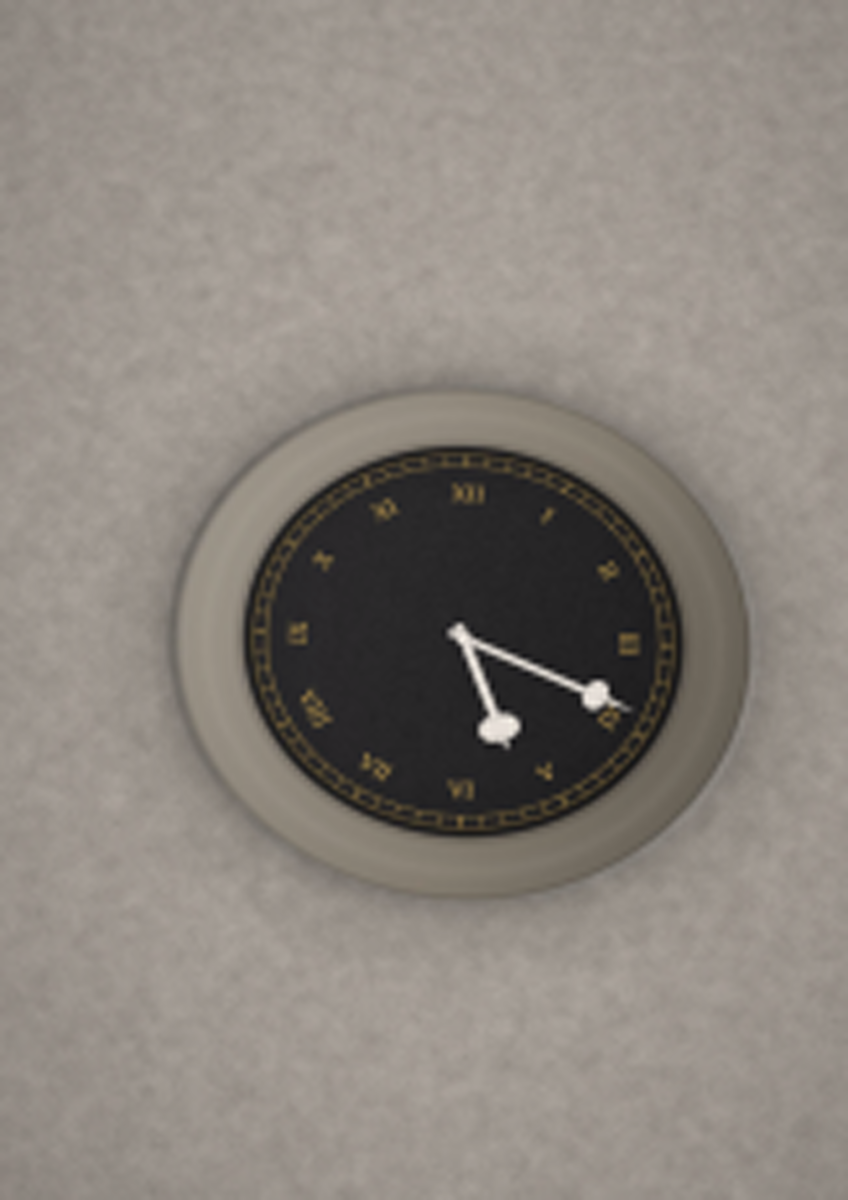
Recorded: 5:19
